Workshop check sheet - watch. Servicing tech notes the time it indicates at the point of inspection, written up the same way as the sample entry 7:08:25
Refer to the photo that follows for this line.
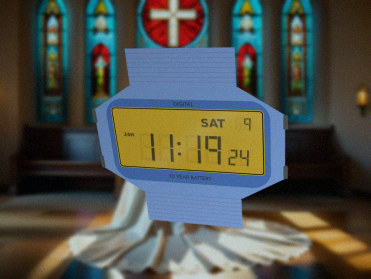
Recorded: 11:19:24
